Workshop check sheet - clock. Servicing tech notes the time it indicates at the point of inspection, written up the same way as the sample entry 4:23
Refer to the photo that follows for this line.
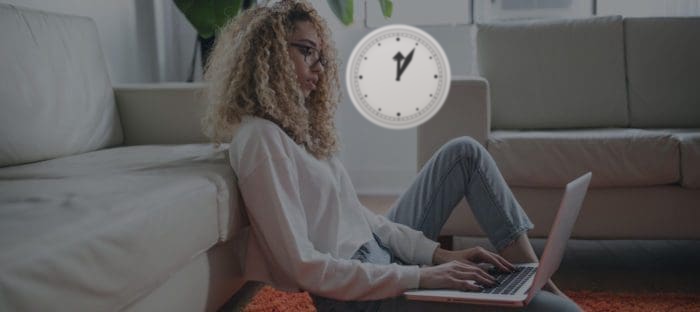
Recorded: 12:05
